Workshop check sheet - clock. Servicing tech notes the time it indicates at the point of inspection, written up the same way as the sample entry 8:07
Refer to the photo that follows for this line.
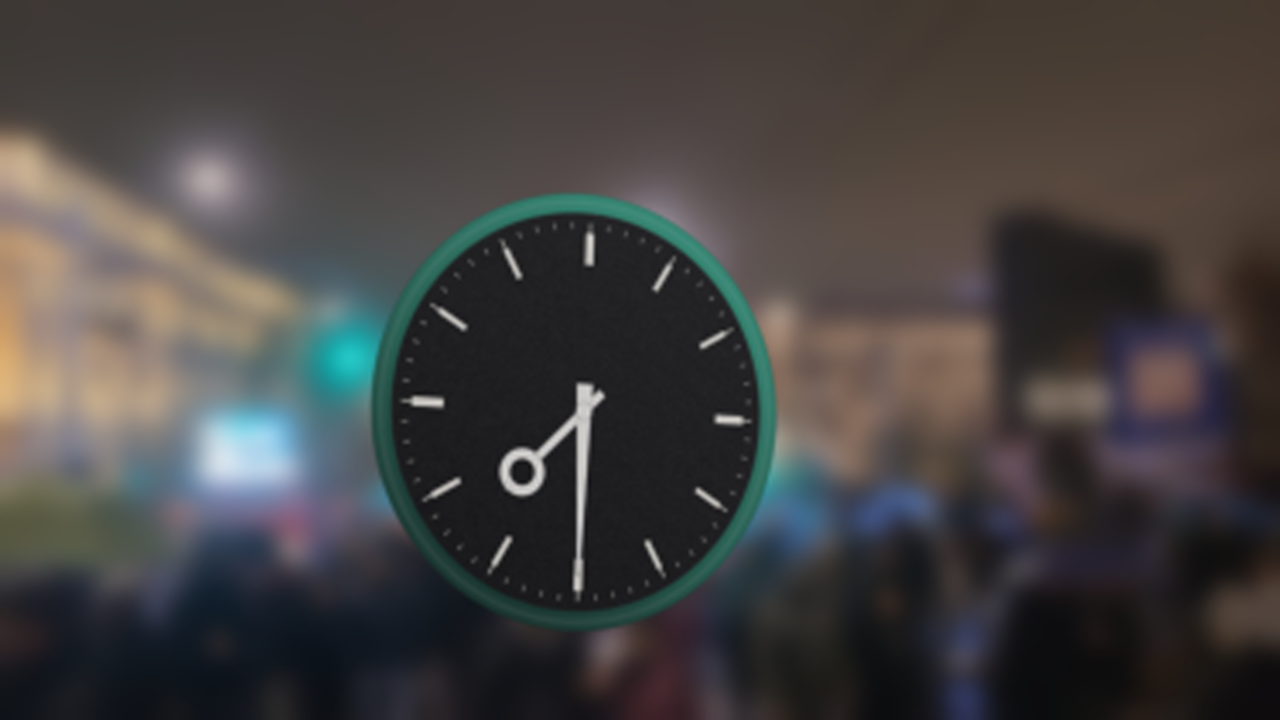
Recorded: 7:30
